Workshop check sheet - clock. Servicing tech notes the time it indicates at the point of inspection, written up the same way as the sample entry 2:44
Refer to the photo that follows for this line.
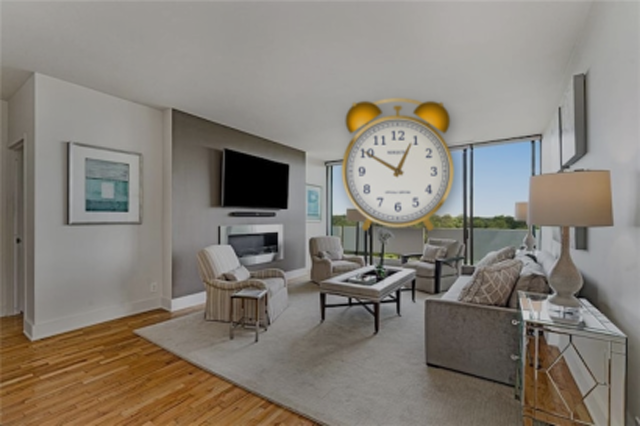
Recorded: 12:50
